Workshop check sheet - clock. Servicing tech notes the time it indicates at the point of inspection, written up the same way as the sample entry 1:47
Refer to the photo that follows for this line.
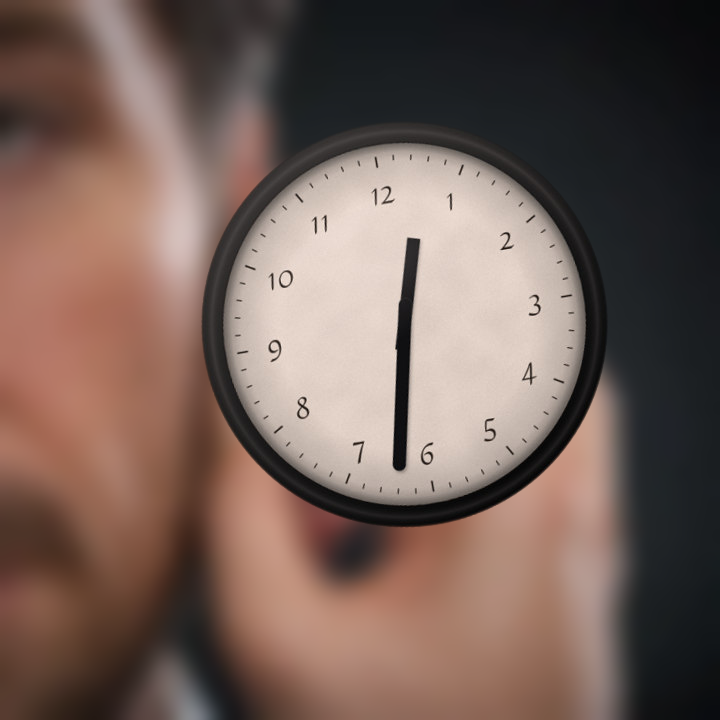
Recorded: 12:32
